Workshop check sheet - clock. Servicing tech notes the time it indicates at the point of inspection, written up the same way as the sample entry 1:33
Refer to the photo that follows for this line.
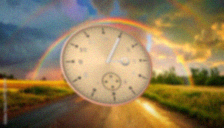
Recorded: 3:05
